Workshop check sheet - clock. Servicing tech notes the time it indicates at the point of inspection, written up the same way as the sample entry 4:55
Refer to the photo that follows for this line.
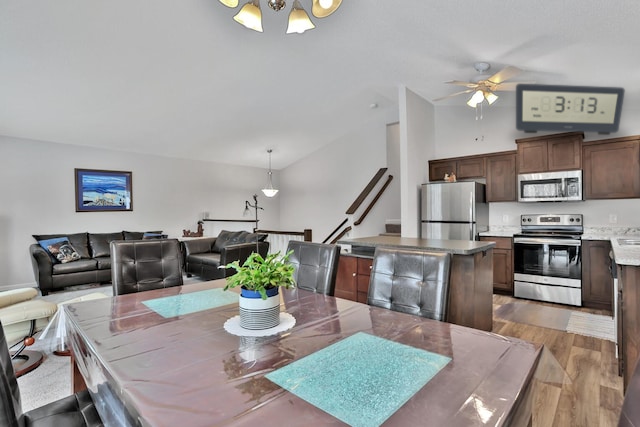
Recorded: 3:13
